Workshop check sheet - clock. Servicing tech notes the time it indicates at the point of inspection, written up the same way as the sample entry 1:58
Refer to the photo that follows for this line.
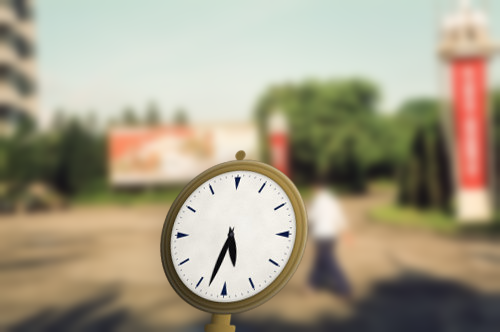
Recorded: 5:33
